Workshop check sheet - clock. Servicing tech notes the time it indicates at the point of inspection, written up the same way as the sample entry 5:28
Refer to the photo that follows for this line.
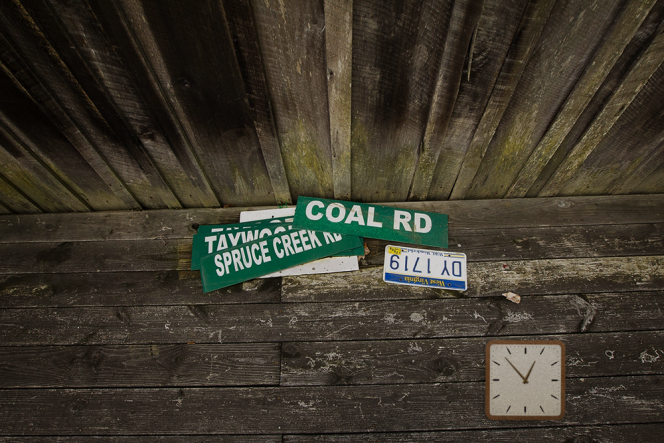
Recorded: 12:53
